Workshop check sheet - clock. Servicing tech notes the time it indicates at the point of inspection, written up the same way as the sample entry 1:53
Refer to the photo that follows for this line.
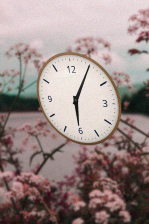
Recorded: 6:05
